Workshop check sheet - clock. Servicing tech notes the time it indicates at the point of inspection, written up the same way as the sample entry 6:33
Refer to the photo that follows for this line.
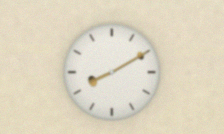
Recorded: 8:10
